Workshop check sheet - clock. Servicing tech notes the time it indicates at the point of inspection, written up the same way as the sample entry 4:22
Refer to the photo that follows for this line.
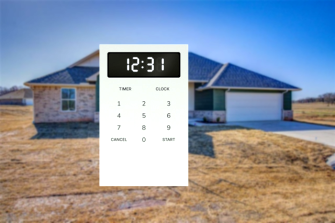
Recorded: 12:31
